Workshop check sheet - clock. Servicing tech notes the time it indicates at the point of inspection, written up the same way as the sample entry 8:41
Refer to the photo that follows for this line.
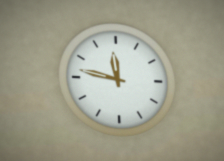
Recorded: 11:47
